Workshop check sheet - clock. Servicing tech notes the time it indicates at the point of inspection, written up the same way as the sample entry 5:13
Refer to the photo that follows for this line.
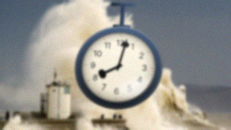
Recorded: 8:02
